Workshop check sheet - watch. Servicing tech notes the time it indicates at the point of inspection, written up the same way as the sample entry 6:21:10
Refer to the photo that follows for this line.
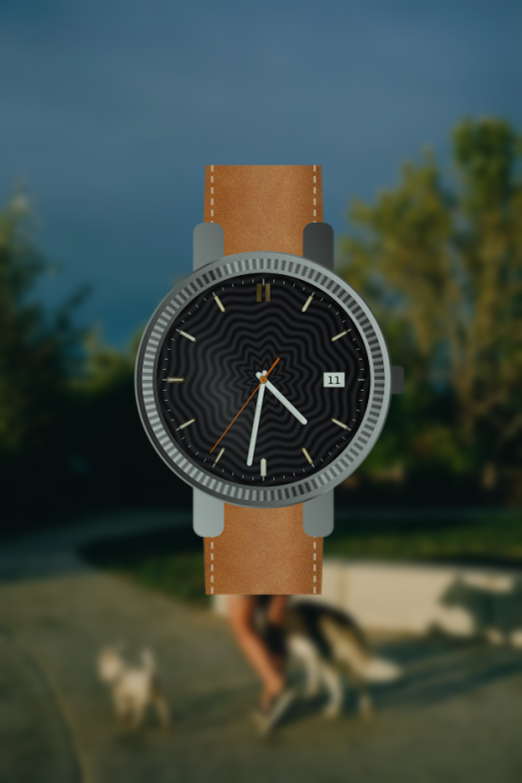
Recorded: 4:31:36
